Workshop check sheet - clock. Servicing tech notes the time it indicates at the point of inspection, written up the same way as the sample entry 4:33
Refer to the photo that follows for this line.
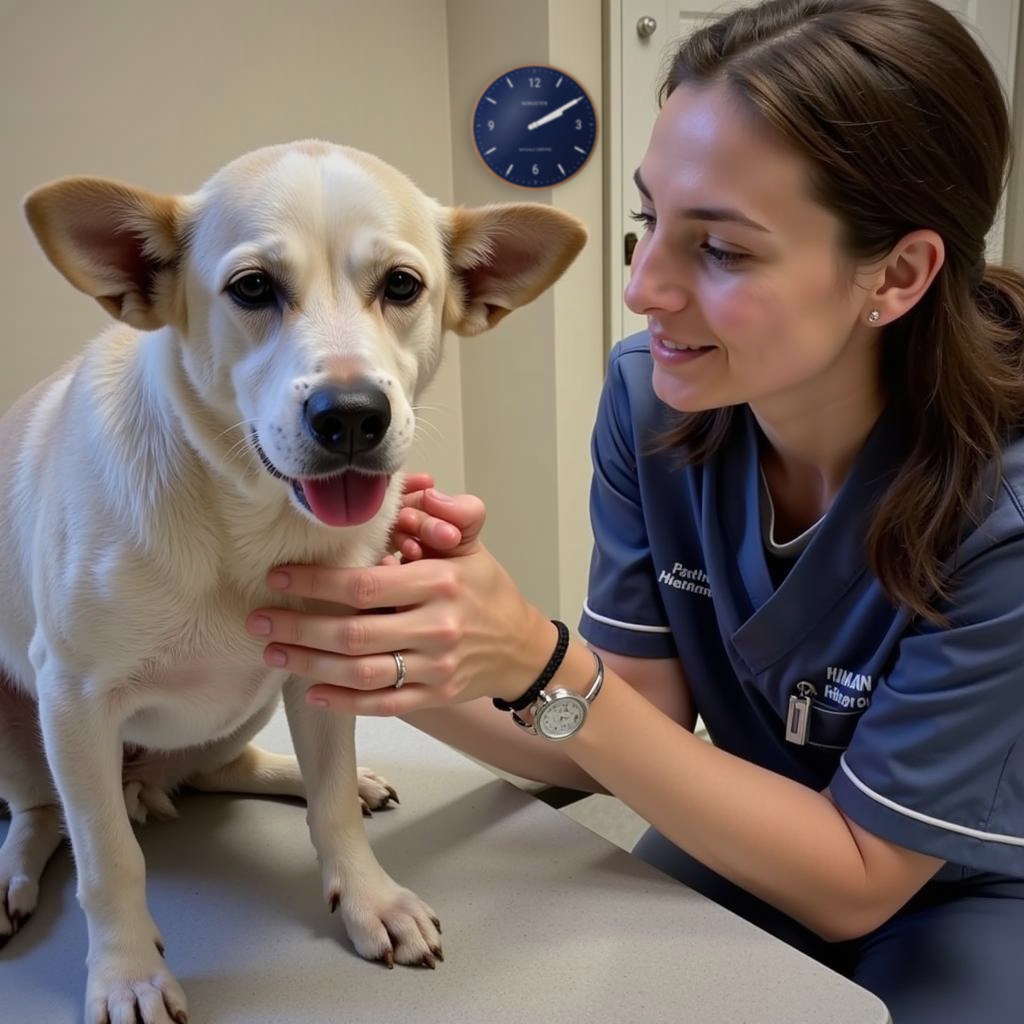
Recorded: 2:10
